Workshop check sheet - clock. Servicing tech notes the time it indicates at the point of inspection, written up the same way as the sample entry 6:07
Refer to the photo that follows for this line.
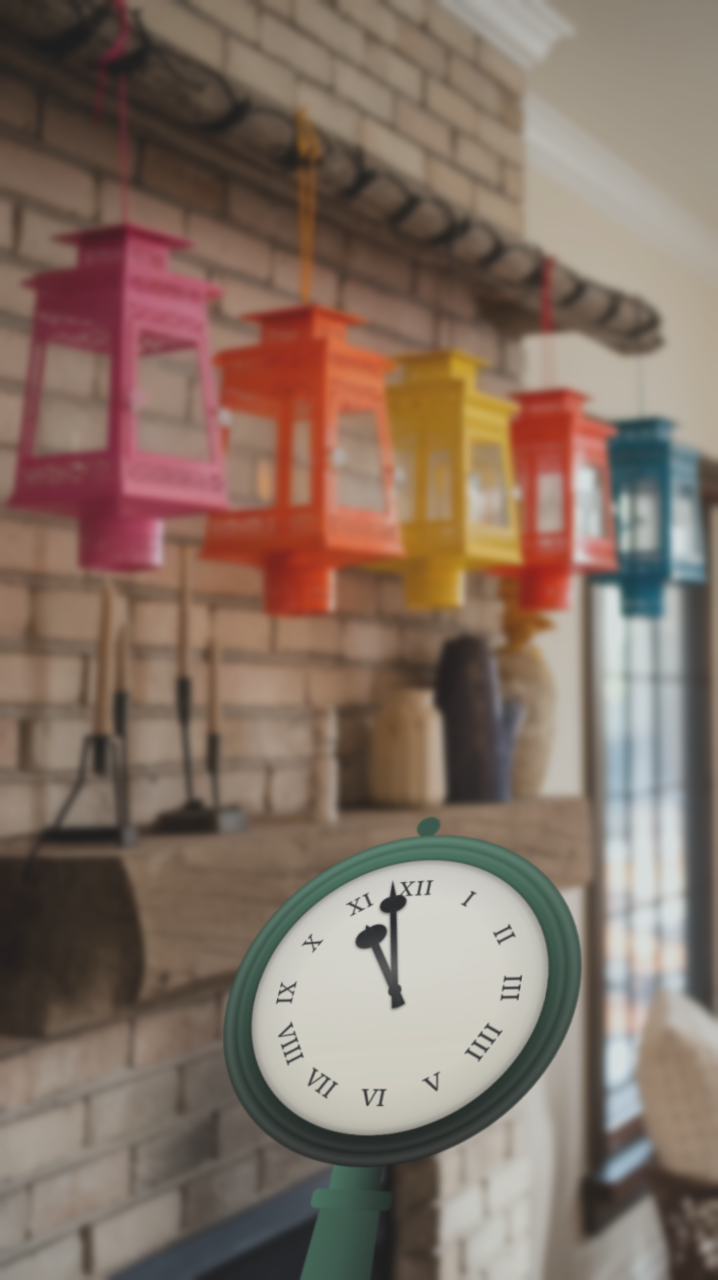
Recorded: 10:58
